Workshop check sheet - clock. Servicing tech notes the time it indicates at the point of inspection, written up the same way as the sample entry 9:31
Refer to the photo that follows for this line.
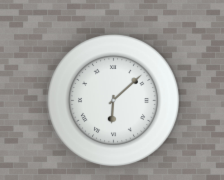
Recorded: 6:08
